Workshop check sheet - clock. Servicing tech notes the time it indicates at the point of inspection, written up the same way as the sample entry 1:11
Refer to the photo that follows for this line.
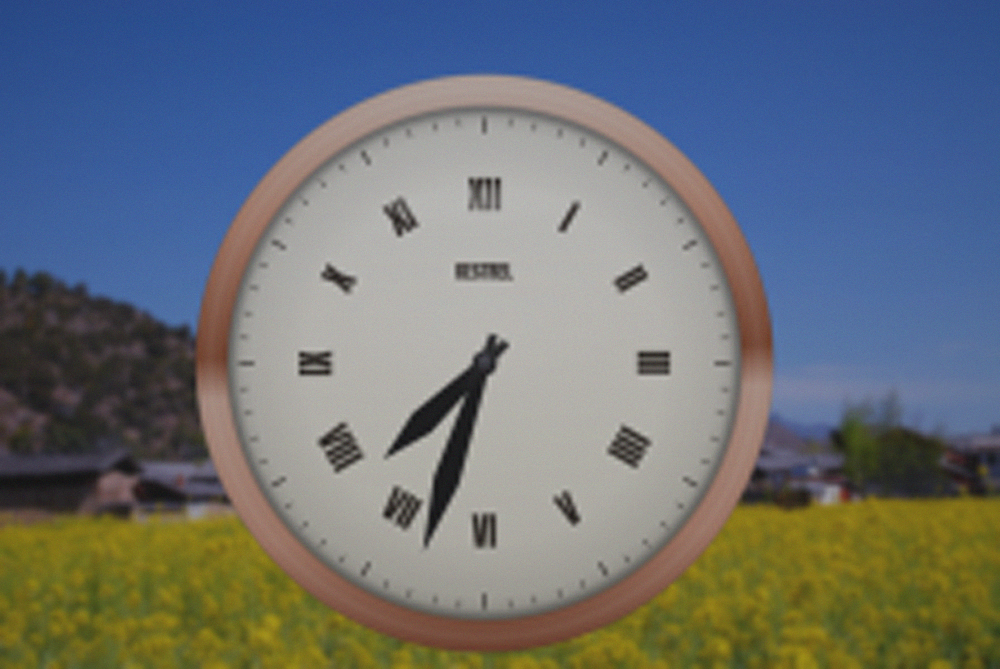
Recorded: 7:33
